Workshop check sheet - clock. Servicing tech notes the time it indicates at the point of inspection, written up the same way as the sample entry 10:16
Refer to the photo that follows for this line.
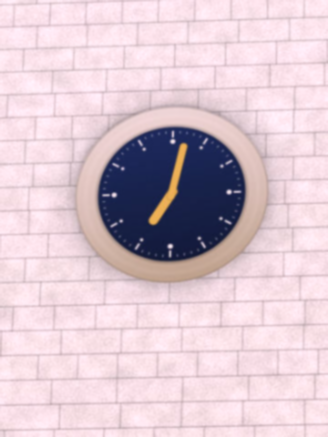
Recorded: 7:02
